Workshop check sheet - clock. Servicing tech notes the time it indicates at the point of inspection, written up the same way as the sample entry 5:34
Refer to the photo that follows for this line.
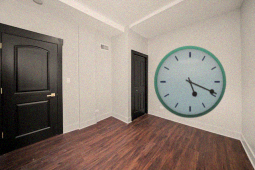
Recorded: 5:19
